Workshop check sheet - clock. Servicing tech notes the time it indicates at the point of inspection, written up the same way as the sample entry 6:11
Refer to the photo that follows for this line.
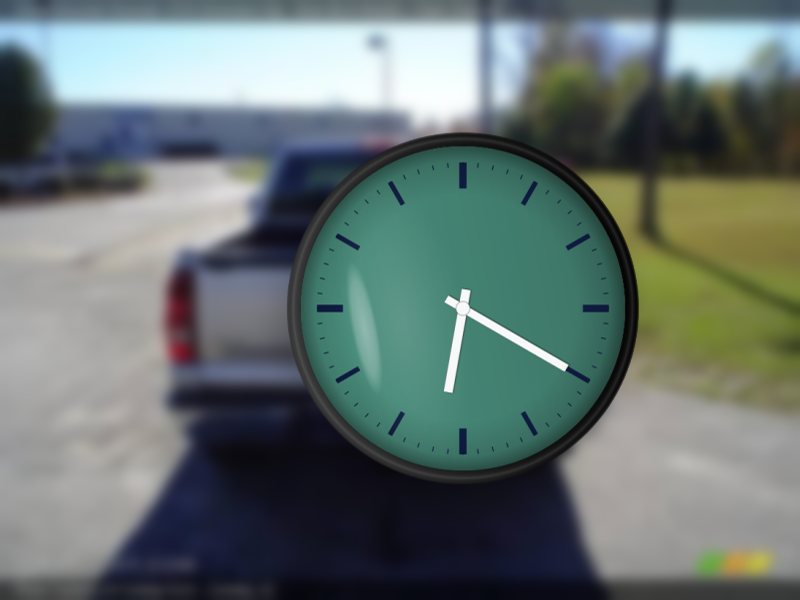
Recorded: 6:20
